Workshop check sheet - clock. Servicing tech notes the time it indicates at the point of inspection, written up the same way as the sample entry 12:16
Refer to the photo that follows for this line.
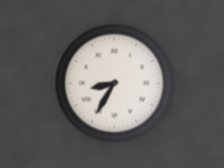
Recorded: 8:35
